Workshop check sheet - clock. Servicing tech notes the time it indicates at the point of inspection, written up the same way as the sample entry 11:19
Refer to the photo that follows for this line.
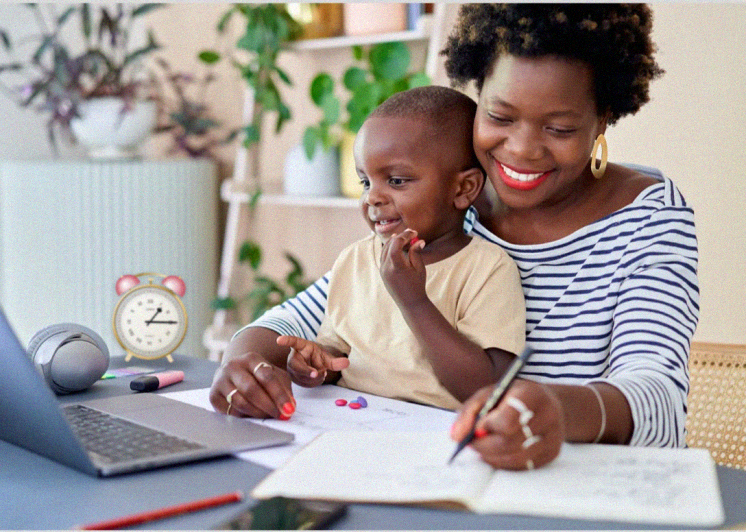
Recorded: 1:15
